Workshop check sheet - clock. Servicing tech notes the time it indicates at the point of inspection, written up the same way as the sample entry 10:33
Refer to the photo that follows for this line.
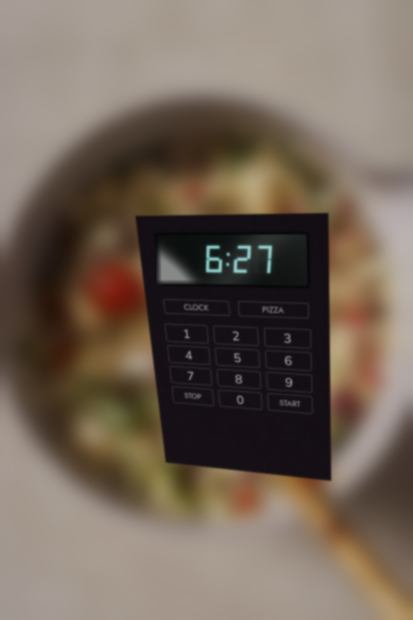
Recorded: 6:27
